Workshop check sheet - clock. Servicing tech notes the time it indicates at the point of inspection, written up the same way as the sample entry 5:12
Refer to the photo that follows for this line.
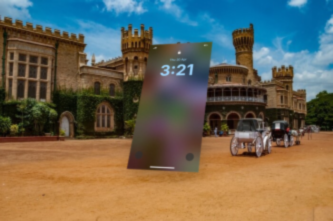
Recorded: 3:21
